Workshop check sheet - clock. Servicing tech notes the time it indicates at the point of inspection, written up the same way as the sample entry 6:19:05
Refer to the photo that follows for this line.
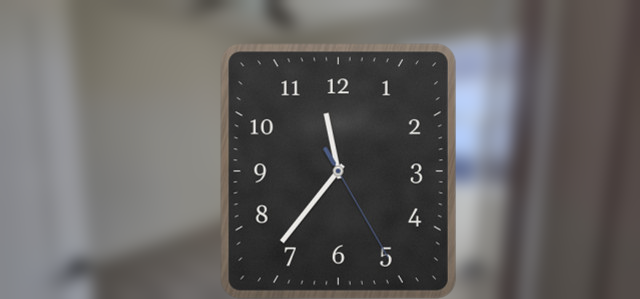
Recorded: 11:36:25
